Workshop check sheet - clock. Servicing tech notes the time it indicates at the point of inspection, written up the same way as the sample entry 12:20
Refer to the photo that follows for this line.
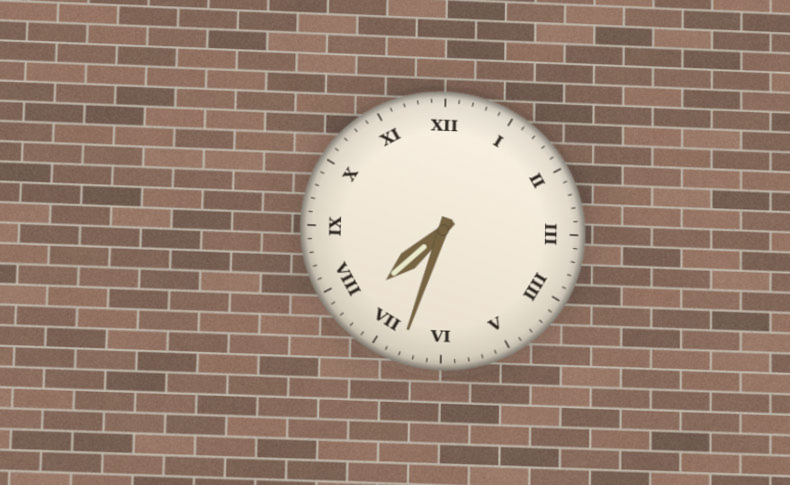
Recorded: 7:33
